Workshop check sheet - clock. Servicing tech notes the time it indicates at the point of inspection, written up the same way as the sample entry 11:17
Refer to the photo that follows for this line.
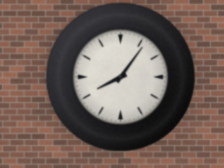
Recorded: 8:06
